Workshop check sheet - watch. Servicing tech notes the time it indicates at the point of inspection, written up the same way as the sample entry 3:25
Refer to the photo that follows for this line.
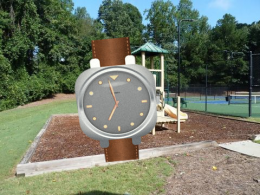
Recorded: 6:58
